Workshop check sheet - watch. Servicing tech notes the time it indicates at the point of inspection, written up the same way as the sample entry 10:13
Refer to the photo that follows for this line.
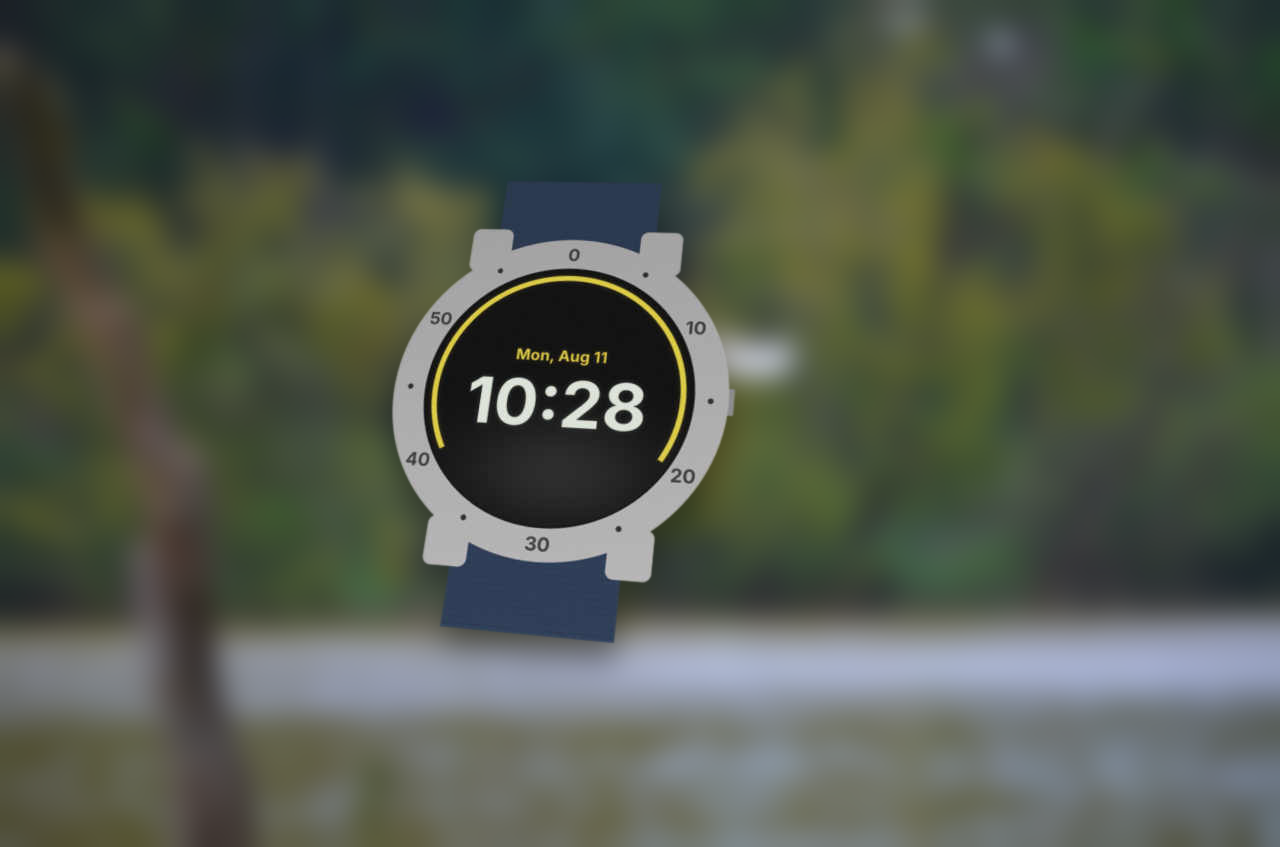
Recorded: 10:28
